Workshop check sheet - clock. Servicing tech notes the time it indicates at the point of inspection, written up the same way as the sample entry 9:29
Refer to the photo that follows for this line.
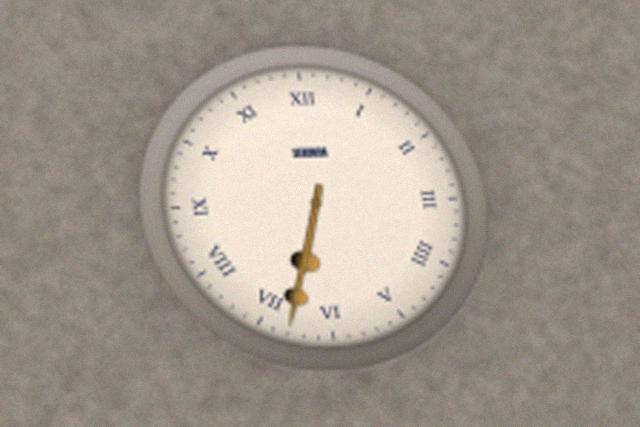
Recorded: 6:33
